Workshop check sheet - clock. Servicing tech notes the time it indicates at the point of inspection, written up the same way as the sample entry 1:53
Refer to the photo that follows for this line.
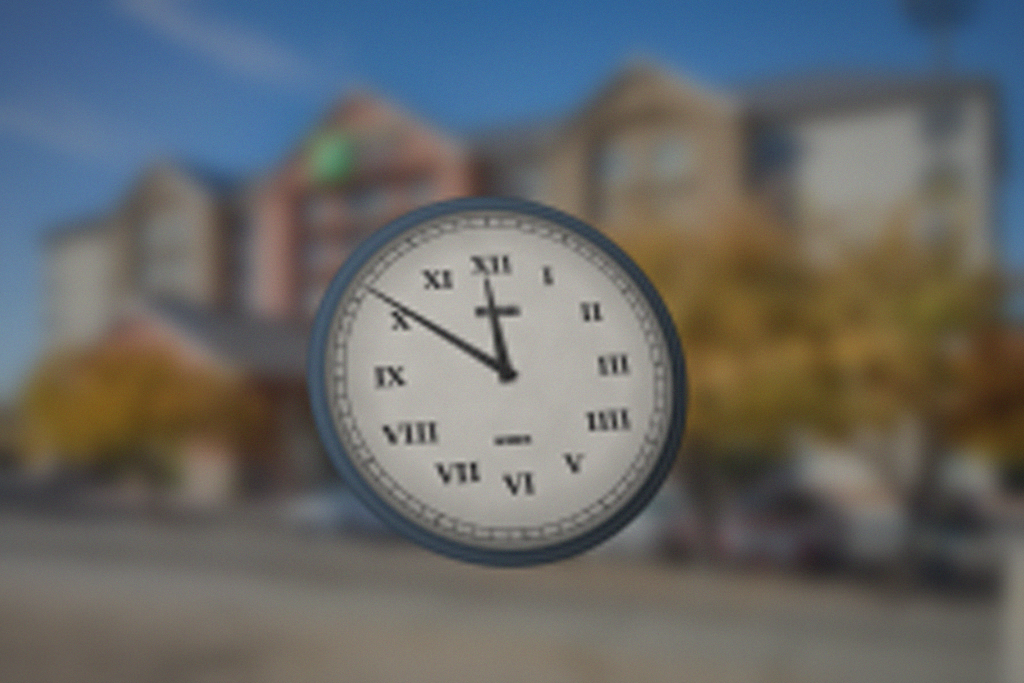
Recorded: 11:51
